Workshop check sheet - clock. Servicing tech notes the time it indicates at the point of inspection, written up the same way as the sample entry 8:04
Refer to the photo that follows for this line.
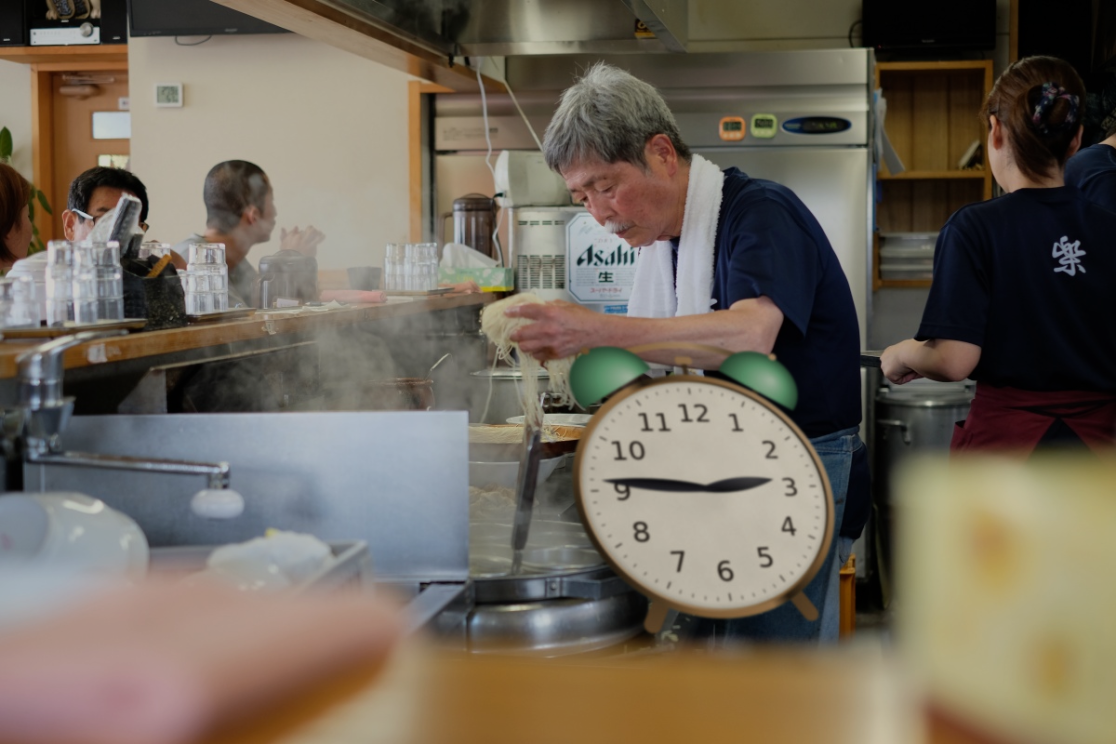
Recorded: 2:46
